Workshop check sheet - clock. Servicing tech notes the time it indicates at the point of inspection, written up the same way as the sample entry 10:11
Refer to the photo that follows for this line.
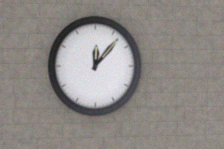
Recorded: 12:07
